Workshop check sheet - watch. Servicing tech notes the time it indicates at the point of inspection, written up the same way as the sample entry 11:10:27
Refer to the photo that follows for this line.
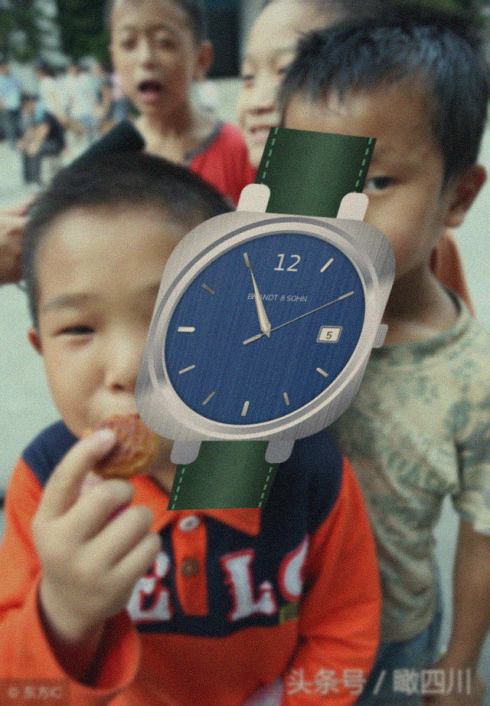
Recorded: 10:55:10
